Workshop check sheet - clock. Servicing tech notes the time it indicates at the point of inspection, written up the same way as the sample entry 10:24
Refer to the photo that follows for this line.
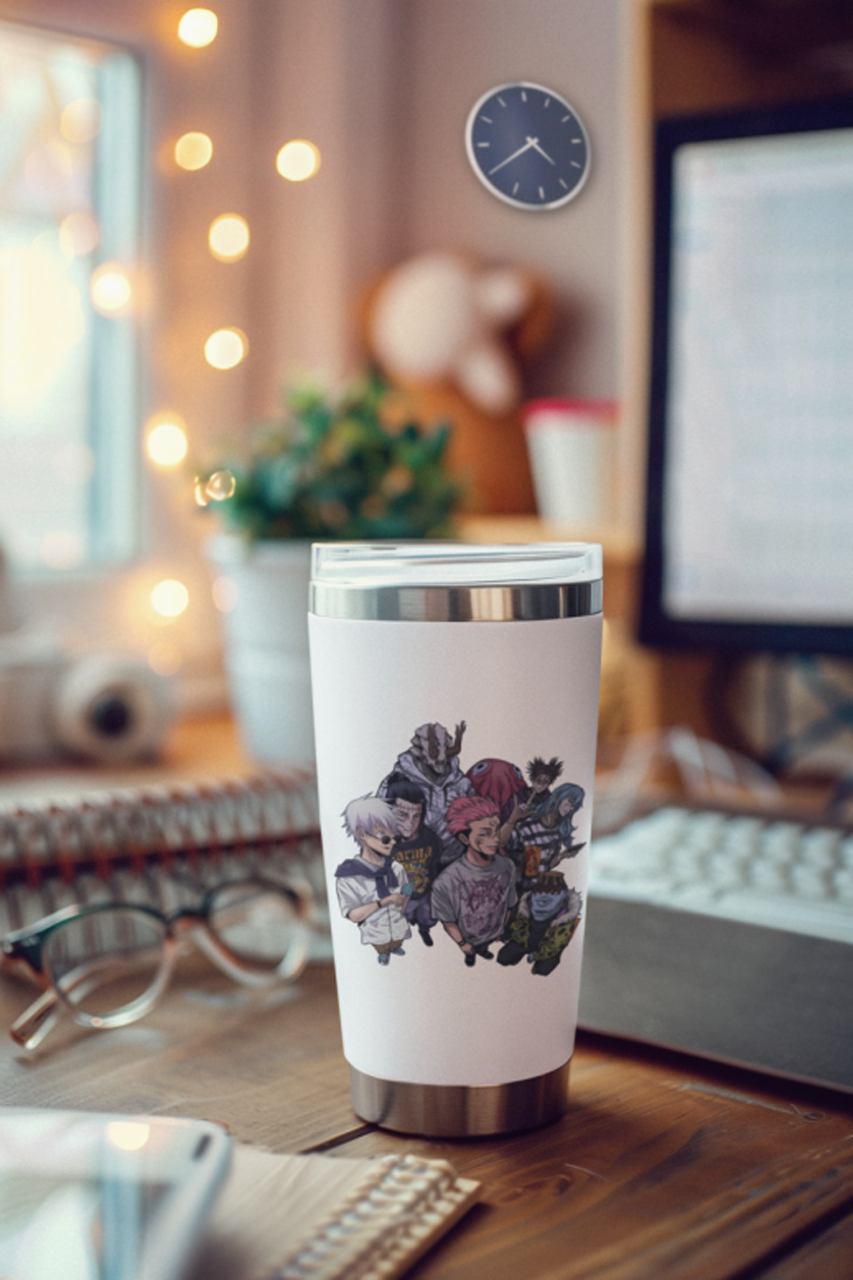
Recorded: 4:40
